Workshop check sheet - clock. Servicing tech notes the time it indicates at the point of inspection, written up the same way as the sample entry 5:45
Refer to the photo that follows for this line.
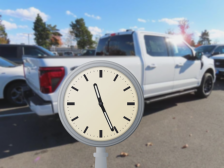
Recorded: 11:26
